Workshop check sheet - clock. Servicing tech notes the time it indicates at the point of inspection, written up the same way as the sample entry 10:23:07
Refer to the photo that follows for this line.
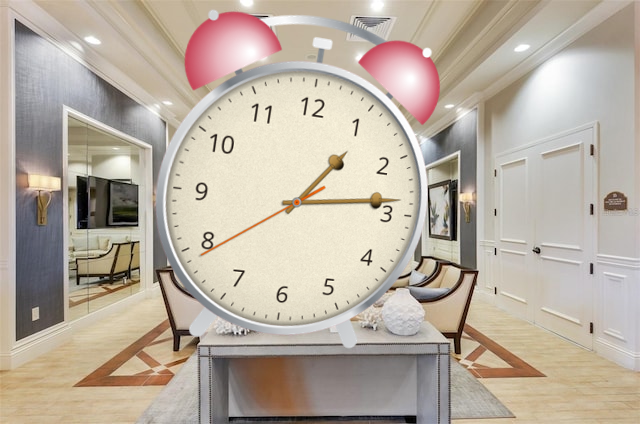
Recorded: 1:13:39
